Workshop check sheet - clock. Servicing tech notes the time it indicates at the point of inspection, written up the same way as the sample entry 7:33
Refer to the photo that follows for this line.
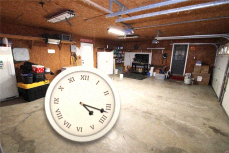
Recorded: 4:17
